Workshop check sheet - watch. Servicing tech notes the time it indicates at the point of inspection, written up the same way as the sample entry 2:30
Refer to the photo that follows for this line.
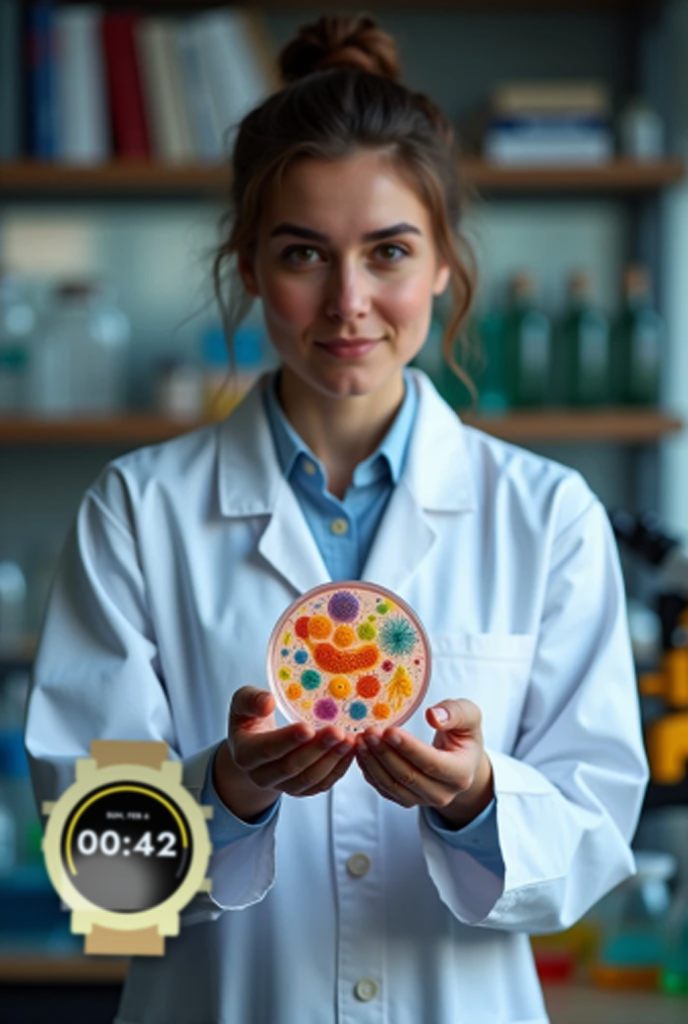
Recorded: 0:42
